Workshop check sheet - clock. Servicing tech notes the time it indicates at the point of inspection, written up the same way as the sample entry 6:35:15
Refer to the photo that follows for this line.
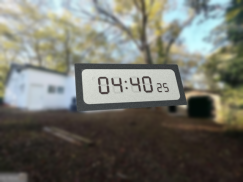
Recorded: 4:40:25
